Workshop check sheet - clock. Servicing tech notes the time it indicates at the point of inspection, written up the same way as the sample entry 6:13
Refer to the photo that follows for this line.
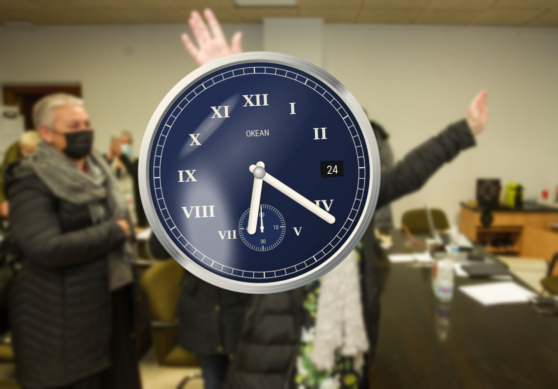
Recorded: 6:21
